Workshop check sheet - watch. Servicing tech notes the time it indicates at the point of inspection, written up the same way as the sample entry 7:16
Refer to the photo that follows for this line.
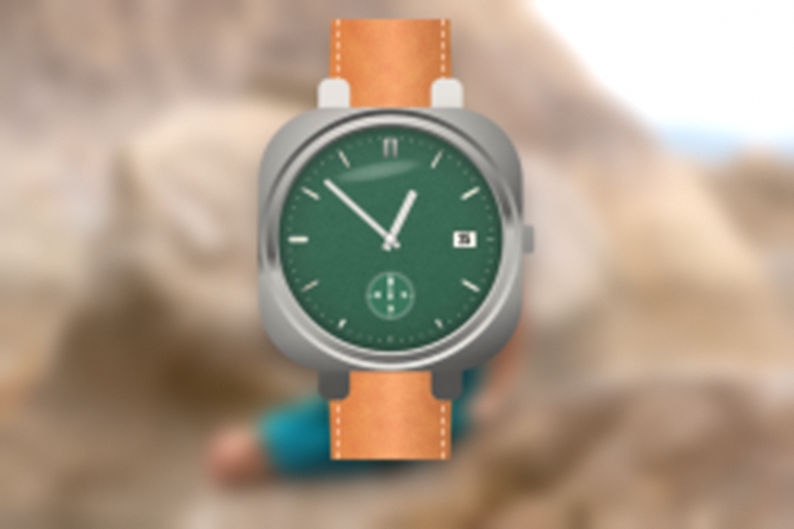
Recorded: 12:52
